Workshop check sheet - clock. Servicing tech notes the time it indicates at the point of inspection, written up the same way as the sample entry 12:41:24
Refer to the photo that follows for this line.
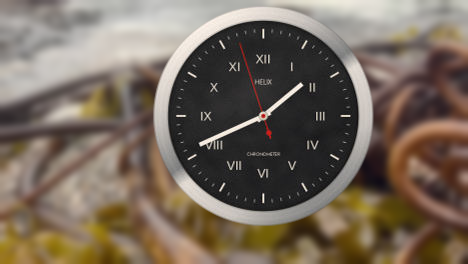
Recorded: 1:40:57
